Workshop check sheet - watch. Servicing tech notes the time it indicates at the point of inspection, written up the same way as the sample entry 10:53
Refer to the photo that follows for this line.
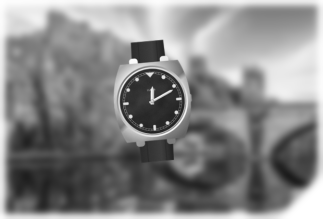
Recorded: 12:11
